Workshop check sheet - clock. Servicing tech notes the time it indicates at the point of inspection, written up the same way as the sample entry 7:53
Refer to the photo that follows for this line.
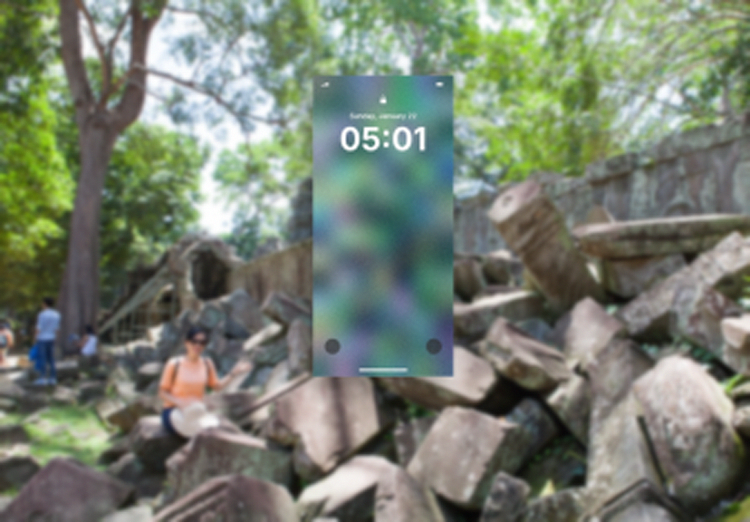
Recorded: 5:01
